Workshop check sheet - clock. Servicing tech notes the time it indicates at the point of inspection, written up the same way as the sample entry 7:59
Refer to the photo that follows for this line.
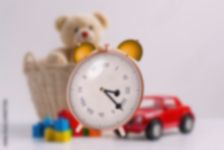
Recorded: 3:22
